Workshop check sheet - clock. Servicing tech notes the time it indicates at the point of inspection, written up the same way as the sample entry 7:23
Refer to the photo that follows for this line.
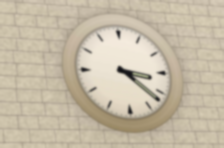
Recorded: 3:22
